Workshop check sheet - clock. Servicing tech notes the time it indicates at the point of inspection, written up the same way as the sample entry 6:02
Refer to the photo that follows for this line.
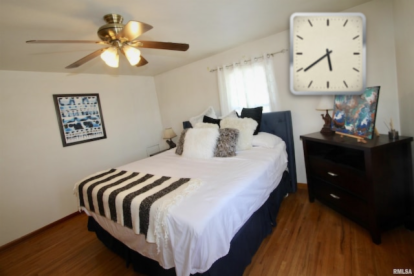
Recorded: 5:39
